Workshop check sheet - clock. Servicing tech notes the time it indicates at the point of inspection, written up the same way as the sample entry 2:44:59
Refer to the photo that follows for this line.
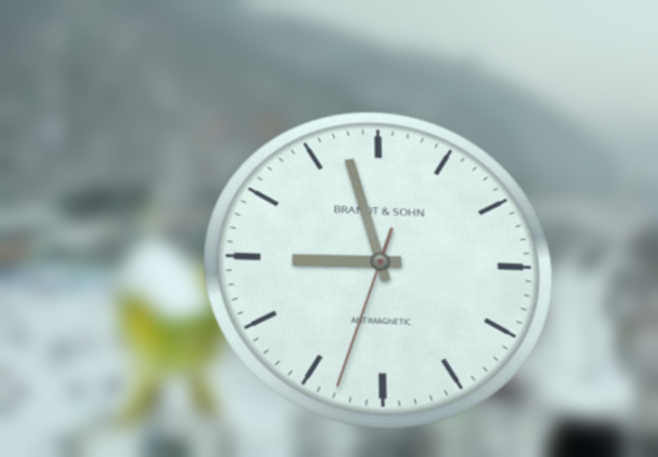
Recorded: 8:57:33
